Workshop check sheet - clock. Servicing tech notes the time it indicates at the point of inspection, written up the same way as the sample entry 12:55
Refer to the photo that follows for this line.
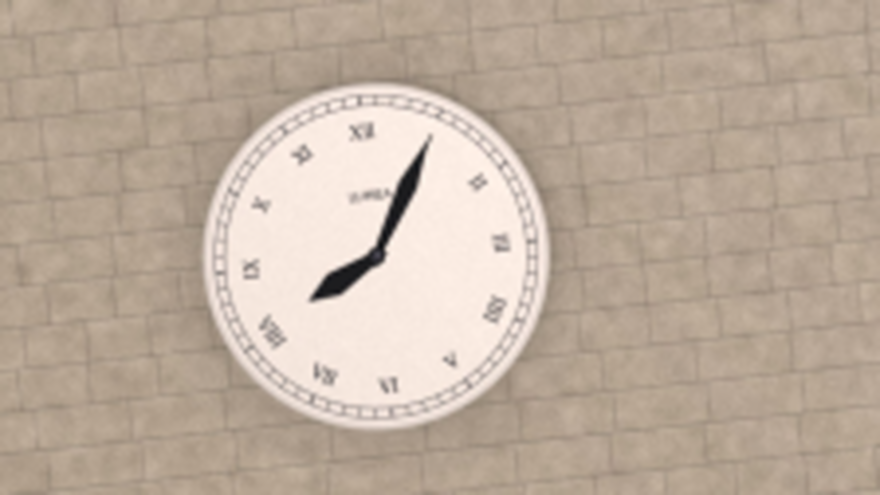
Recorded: 8:05
